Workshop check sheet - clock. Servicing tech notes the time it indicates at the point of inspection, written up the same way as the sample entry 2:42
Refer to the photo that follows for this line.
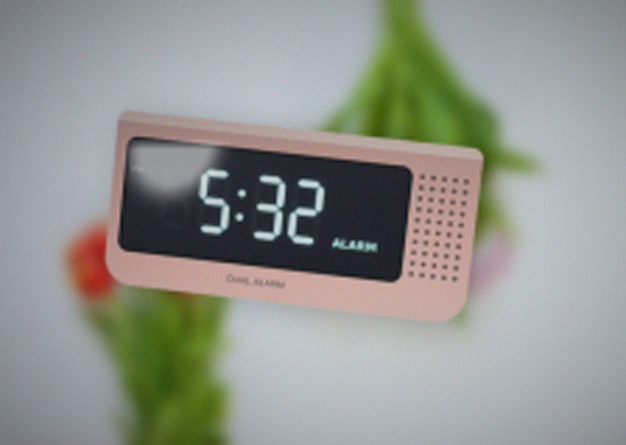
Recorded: 5:32
